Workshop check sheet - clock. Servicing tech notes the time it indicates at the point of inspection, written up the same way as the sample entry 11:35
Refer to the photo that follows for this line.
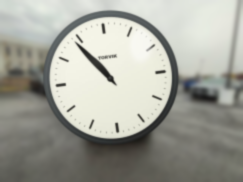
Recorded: 10:54
